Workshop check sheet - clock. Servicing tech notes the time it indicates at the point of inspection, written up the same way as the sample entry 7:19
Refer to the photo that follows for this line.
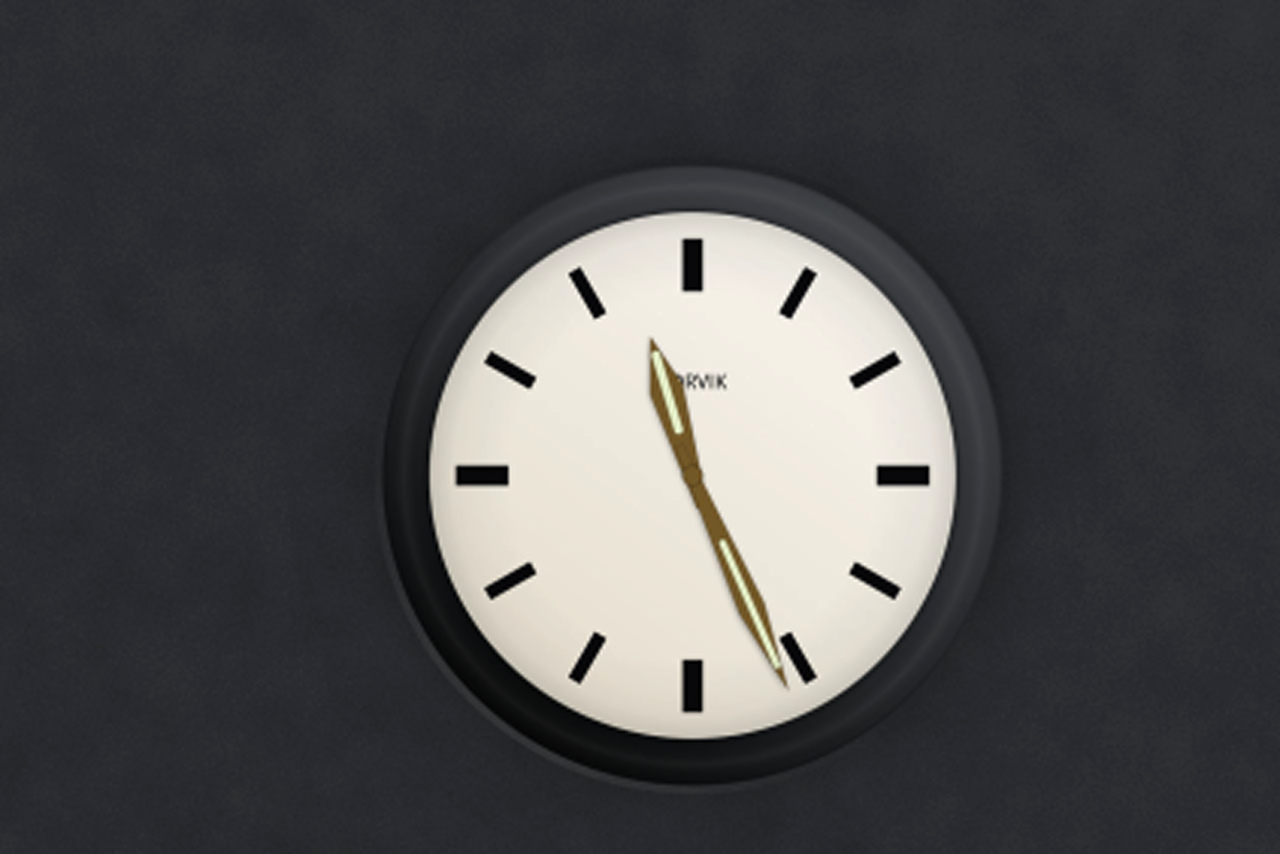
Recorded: 11:26
